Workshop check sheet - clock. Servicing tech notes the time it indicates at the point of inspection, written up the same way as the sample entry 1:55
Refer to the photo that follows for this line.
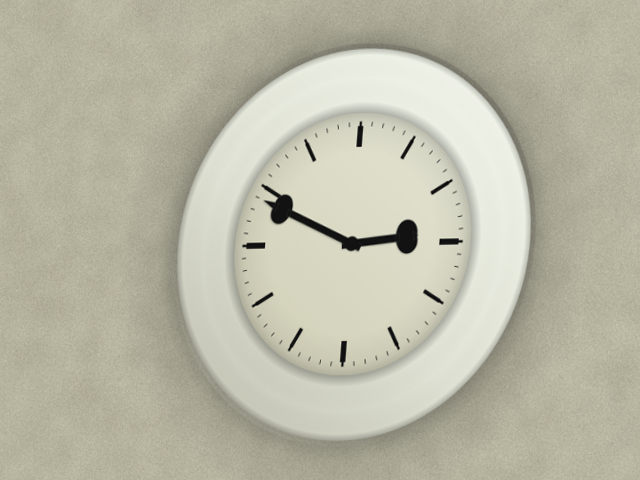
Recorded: 2:49
